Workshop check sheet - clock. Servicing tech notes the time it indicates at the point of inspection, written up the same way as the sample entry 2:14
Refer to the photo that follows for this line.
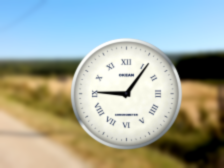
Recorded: 9:06
